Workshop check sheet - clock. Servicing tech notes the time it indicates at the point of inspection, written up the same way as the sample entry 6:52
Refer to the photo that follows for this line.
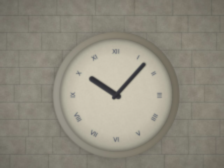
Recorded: 10:07
